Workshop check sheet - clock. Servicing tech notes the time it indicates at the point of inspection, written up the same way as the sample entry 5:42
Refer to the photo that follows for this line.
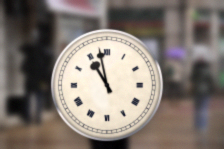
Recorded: 10:58
